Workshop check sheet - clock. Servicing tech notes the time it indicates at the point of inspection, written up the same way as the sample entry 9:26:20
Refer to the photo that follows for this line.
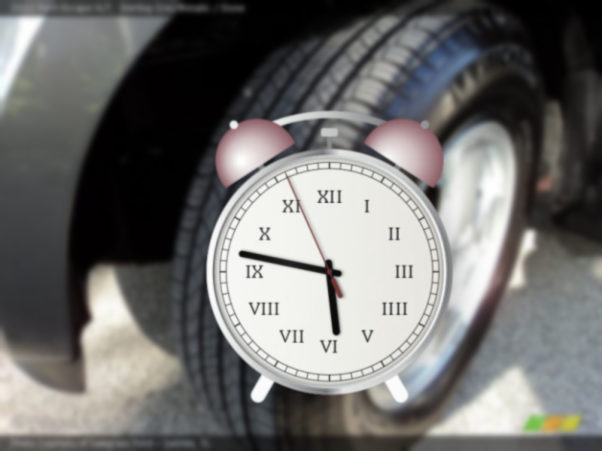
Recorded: 5:46:56
